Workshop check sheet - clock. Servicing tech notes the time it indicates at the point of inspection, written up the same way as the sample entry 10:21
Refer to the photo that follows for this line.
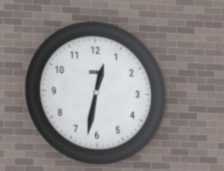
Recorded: 12:32
